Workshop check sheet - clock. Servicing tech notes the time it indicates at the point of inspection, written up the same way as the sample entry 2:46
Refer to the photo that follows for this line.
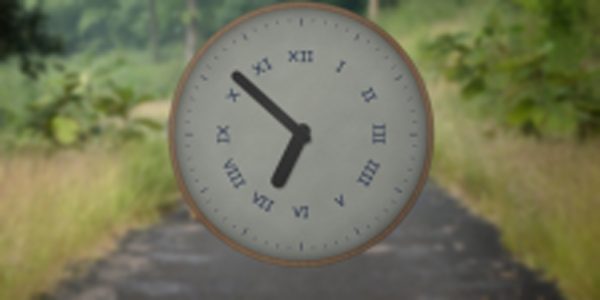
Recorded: 6:52
